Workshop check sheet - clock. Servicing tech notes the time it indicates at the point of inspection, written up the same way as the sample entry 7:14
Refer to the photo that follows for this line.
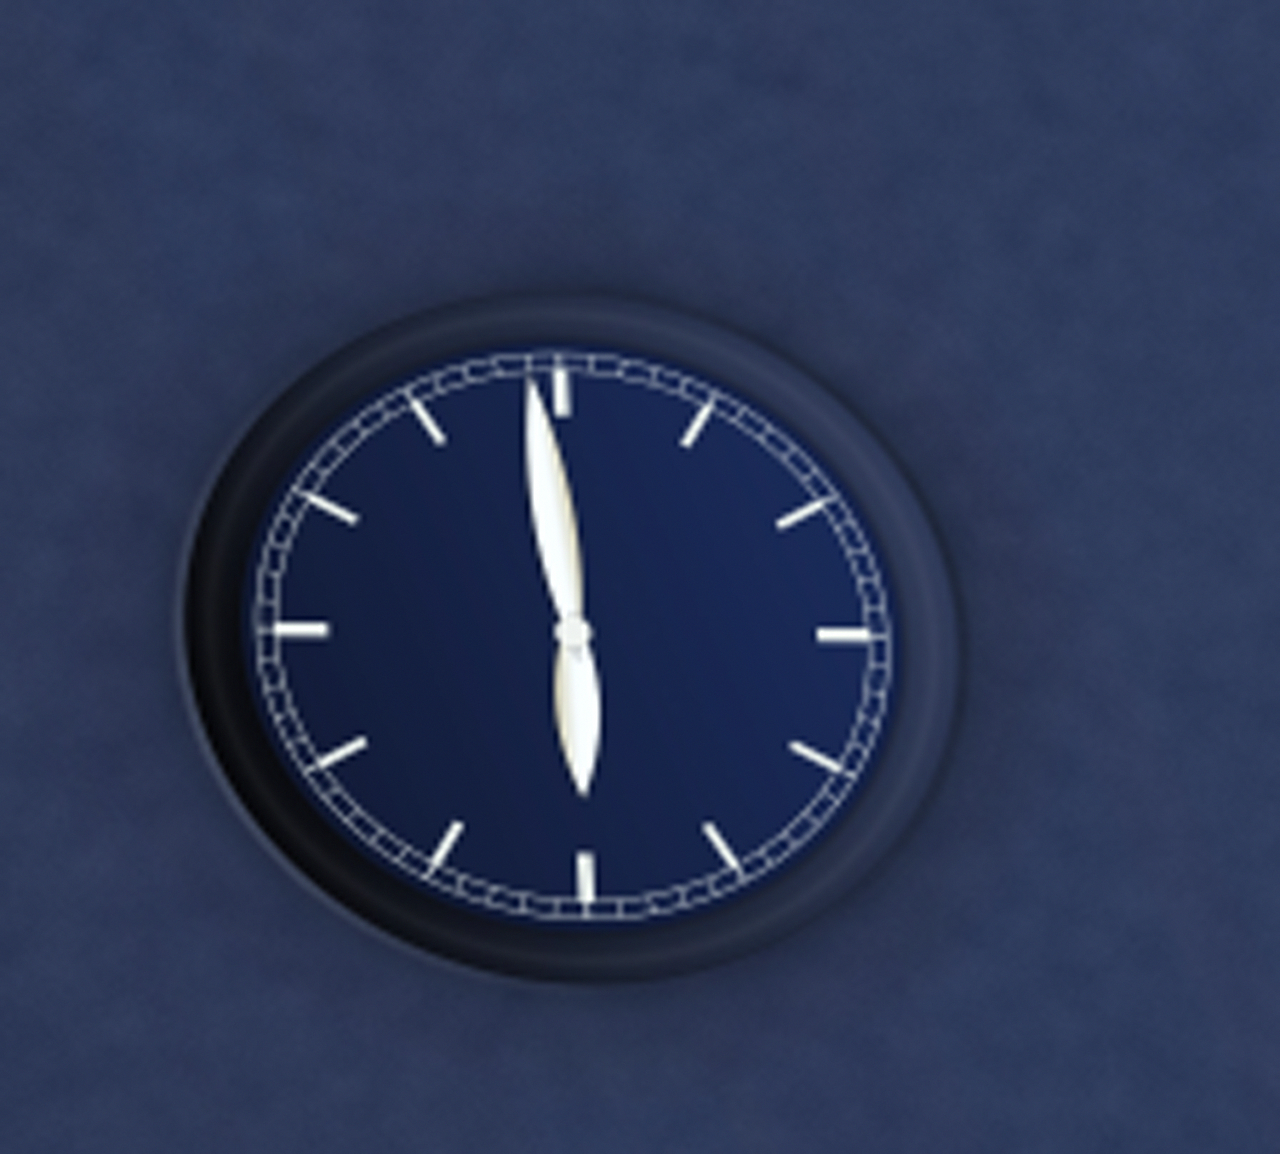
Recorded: 5:59
